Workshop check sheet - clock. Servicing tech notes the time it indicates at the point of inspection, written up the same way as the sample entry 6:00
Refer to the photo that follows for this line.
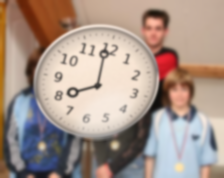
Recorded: 7:59
